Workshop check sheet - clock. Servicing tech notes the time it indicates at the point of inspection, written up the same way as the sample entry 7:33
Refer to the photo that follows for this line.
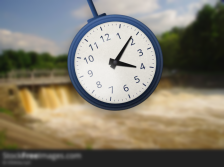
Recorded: 4:09
